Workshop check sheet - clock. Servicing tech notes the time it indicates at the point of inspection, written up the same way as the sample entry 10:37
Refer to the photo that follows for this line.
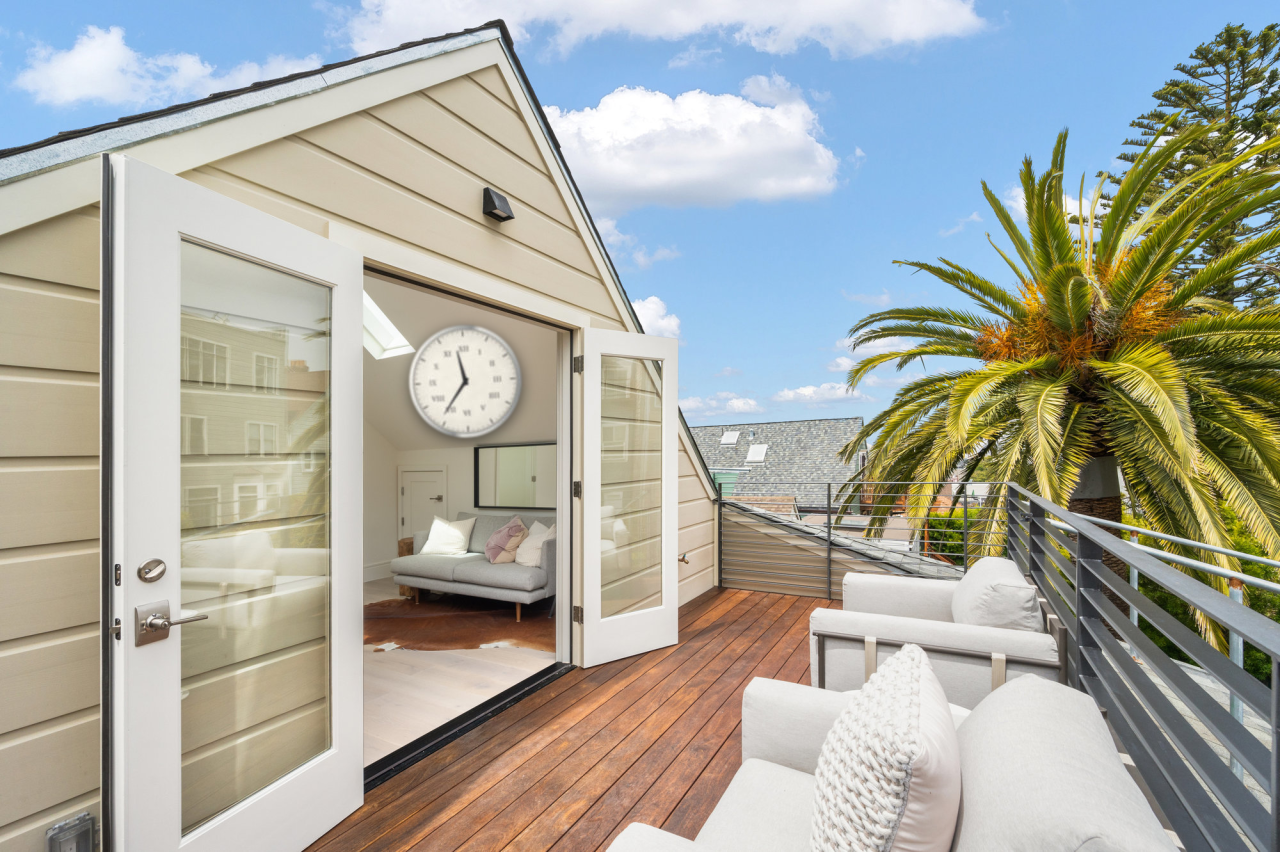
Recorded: 11:36
